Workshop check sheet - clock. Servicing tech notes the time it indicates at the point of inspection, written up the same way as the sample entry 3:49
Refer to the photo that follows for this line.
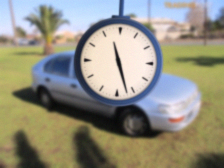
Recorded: 11:27
